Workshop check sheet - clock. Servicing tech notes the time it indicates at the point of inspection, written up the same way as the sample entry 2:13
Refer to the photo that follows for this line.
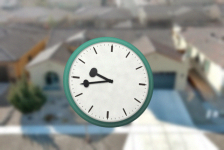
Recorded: 9:43
